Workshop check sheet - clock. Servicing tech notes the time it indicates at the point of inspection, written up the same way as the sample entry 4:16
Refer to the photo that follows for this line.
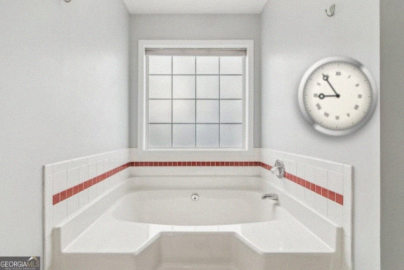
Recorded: 8:54
